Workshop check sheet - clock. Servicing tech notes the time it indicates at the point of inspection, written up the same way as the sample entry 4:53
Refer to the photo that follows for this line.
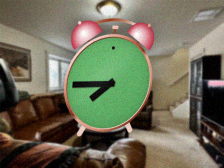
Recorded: 7:45
